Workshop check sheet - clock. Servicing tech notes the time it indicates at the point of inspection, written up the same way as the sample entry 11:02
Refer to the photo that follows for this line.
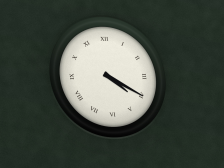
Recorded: 4:20
